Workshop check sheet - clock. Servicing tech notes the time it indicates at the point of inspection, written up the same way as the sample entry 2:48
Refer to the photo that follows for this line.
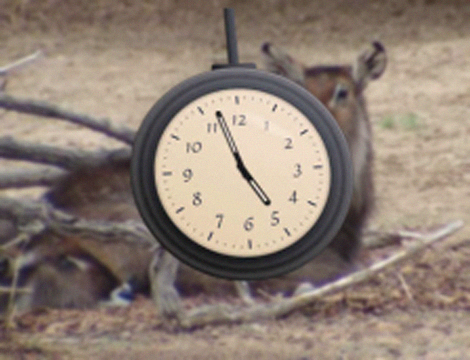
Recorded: 4:57
